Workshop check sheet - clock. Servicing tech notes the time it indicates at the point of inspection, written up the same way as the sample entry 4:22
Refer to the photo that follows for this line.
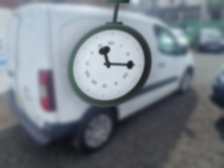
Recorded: 11:15
